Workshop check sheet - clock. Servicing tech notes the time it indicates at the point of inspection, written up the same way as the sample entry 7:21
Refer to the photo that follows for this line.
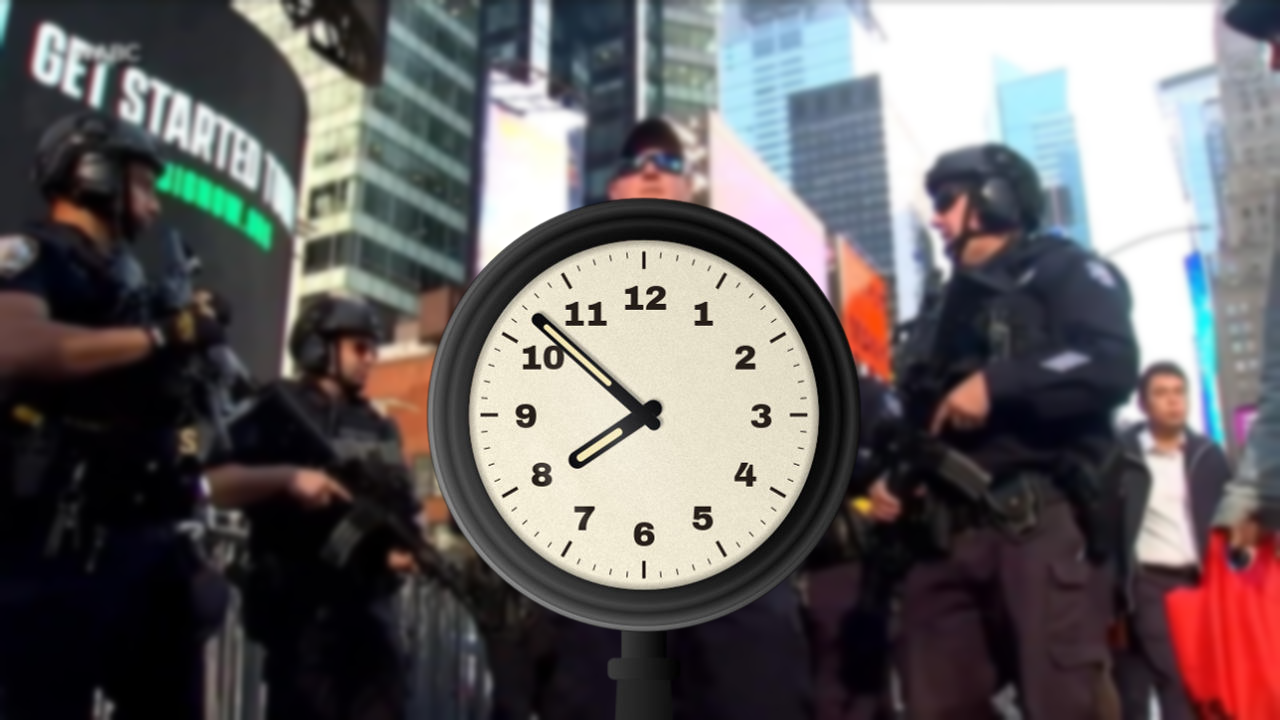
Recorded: 7:52
